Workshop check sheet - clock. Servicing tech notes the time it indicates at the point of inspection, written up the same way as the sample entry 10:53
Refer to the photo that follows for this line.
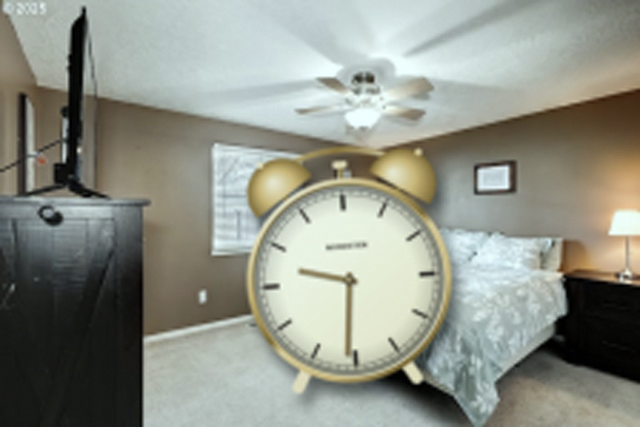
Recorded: 9:31
